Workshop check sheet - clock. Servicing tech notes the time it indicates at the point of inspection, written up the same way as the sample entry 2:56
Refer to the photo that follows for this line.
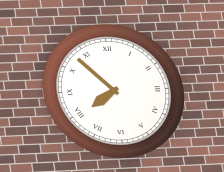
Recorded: 7:53
